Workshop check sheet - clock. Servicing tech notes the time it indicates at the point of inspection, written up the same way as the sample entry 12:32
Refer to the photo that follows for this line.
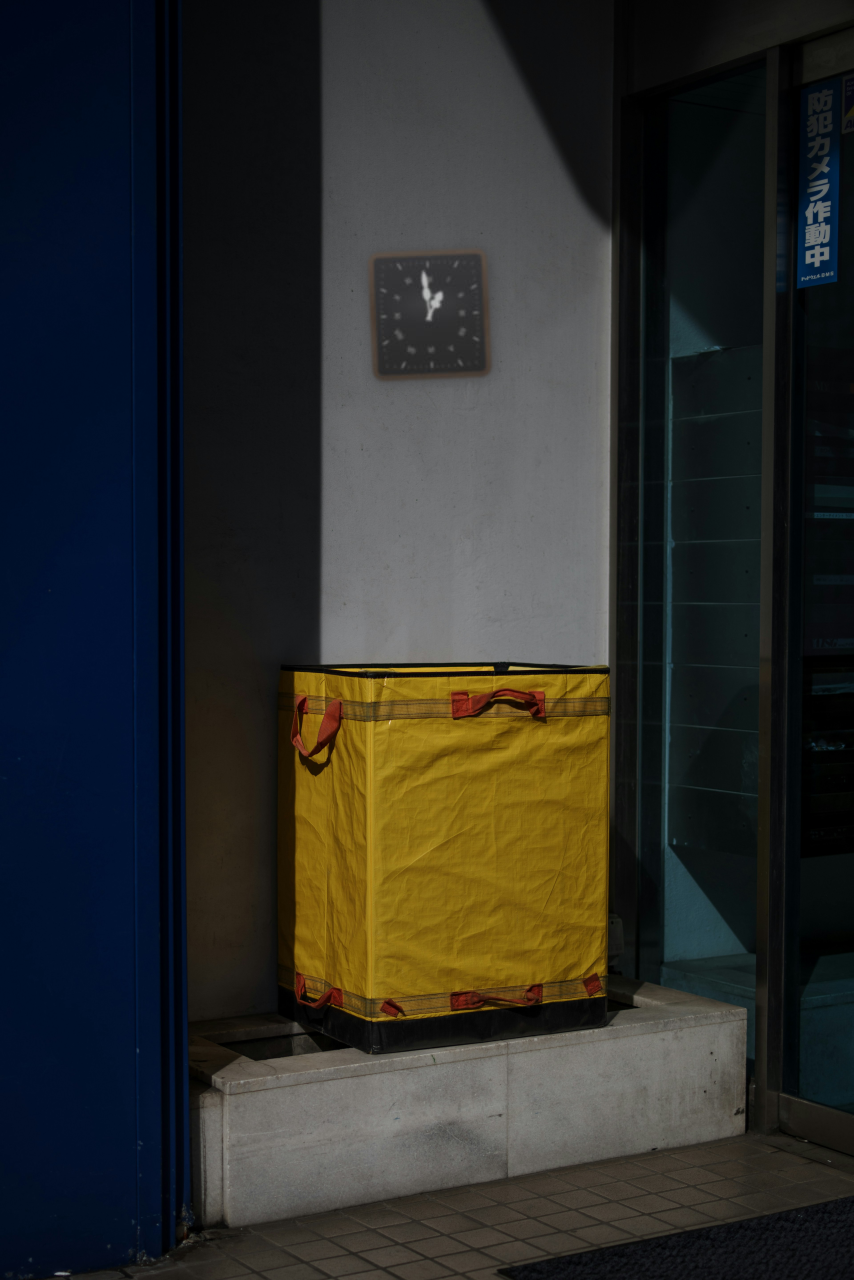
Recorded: 12:59
